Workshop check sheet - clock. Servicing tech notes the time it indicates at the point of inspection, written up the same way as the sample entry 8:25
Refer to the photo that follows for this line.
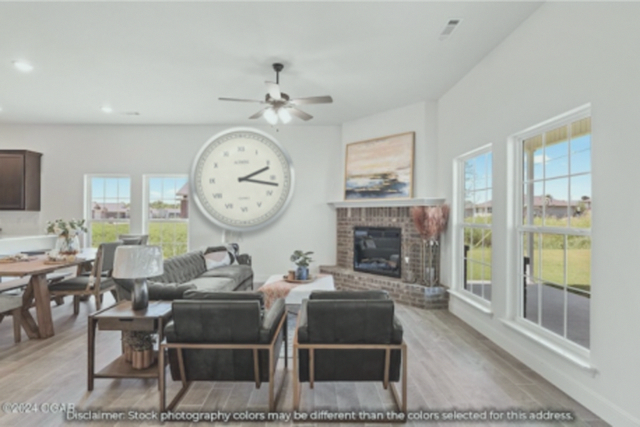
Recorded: 2:17
